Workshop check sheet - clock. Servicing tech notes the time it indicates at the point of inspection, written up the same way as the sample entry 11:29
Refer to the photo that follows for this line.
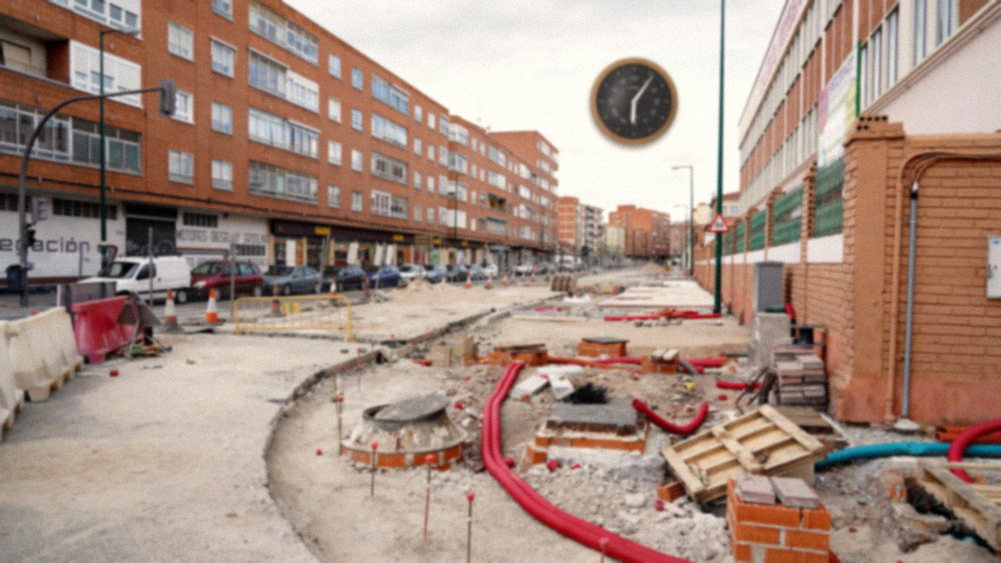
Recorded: 6:06
